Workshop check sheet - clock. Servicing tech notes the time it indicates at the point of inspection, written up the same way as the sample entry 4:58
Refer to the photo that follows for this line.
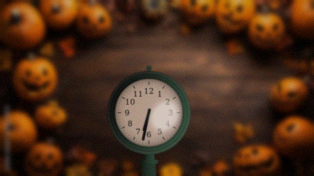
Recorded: 6:32
